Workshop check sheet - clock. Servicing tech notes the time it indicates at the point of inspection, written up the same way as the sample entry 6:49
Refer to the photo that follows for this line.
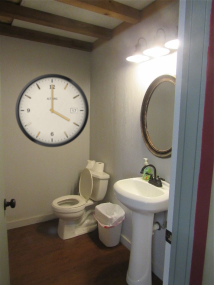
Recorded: 4:00
